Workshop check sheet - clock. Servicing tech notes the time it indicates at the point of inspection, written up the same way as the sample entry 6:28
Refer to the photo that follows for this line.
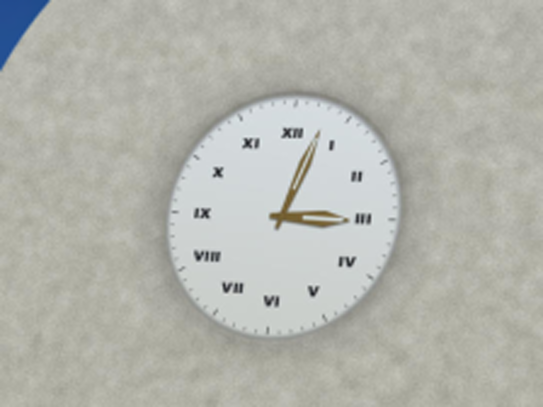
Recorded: 3:03
